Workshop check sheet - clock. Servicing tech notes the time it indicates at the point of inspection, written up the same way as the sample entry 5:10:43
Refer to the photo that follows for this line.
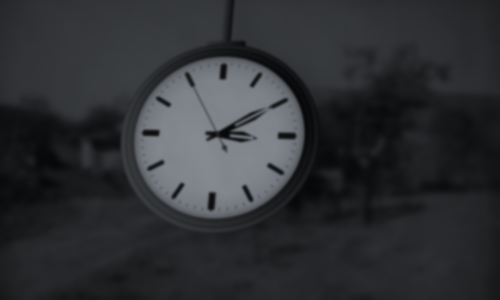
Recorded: 3:09:55
